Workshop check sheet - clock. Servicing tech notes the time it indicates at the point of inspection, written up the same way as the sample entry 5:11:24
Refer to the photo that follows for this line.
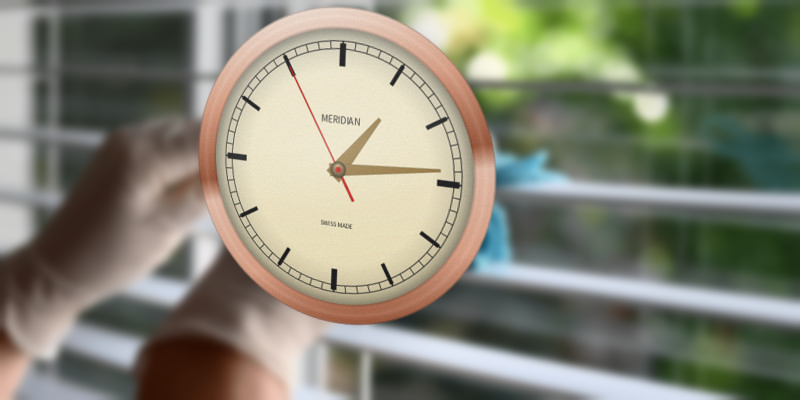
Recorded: 1:13:55
